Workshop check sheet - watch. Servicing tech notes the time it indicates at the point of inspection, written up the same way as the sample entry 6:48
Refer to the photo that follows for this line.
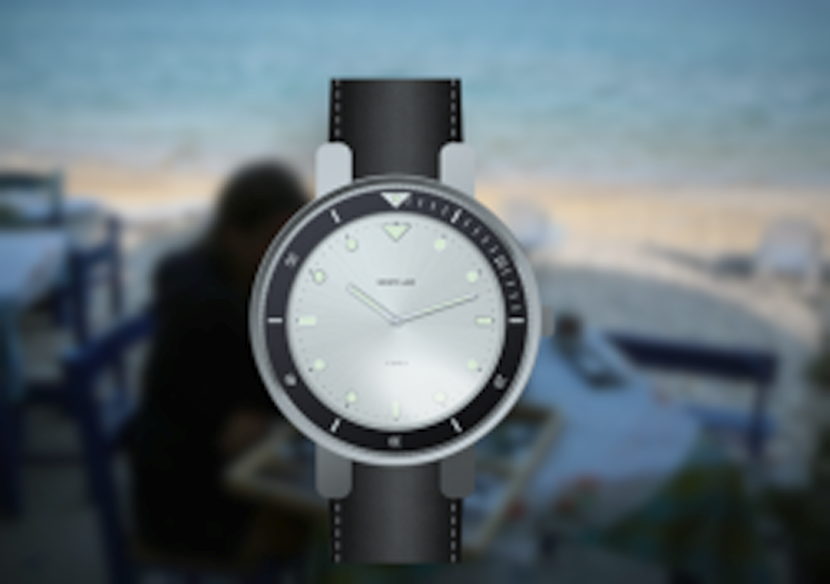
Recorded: 10:12
